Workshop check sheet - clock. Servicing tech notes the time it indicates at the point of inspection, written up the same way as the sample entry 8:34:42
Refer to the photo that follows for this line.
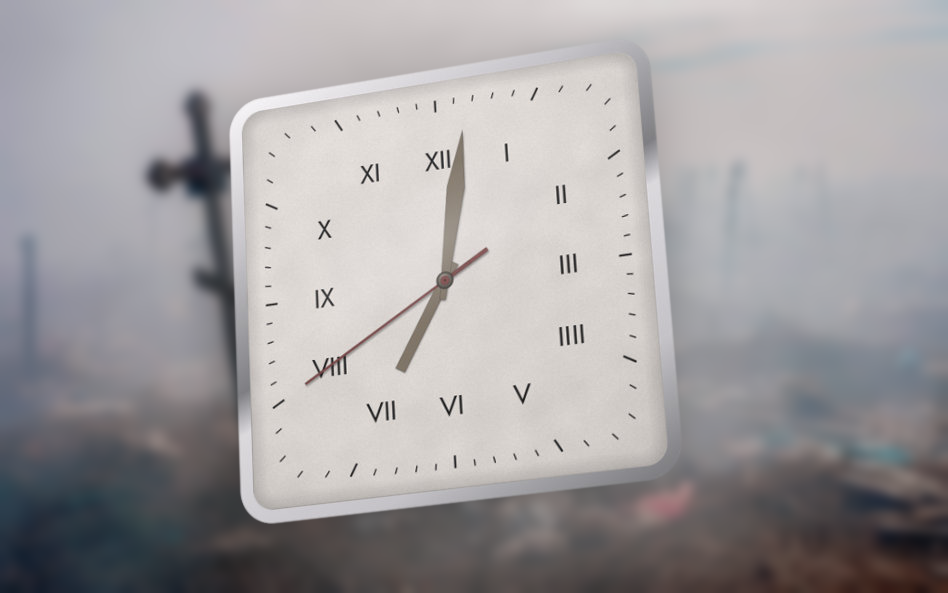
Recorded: 7:01:40
